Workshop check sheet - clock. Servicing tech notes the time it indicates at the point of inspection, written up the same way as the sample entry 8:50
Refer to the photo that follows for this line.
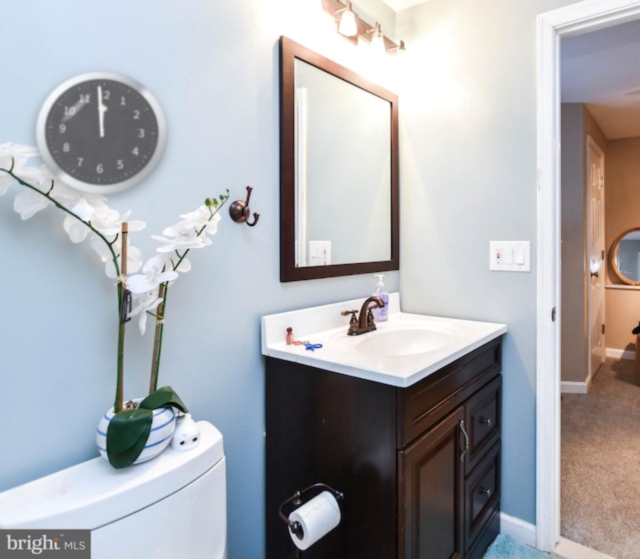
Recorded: 11:59
